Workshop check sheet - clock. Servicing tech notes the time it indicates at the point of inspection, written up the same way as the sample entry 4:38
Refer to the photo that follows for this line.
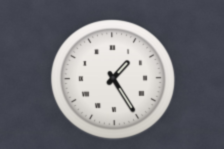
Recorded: 1:25
